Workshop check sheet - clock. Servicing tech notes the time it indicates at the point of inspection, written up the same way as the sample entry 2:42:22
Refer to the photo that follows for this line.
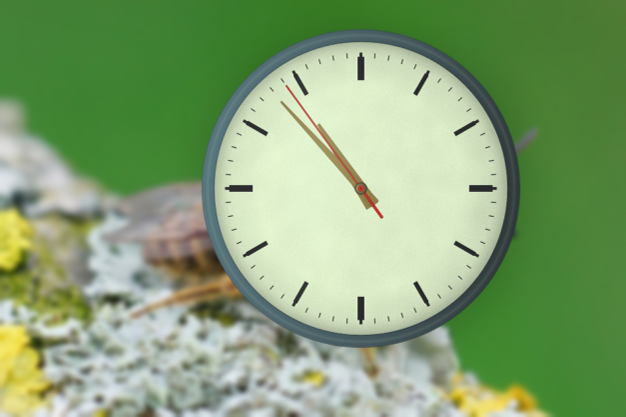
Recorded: 10:52:54
